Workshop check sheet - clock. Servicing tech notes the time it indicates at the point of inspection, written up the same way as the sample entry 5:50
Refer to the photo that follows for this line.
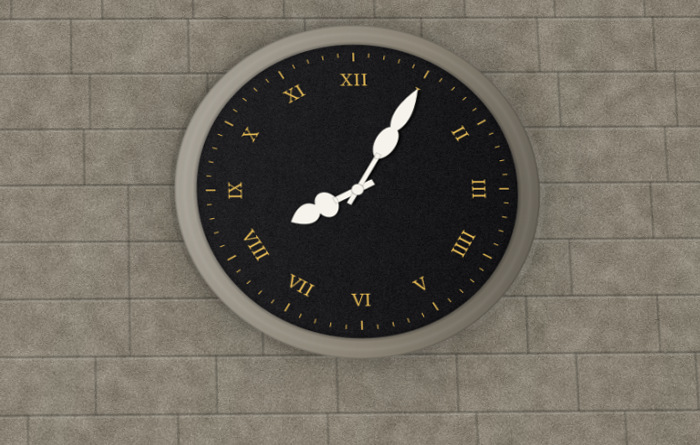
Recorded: 8:05
